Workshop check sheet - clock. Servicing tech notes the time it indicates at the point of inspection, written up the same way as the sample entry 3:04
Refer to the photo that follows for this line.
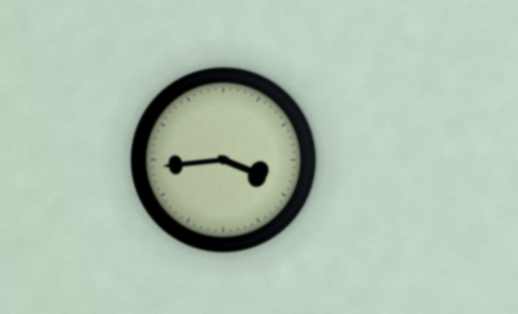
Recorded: 3:44
